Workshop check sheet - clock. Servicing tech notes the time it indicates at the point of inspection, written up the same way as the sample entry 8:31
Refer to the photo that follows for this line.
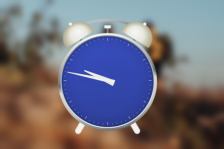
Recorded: 9:47
